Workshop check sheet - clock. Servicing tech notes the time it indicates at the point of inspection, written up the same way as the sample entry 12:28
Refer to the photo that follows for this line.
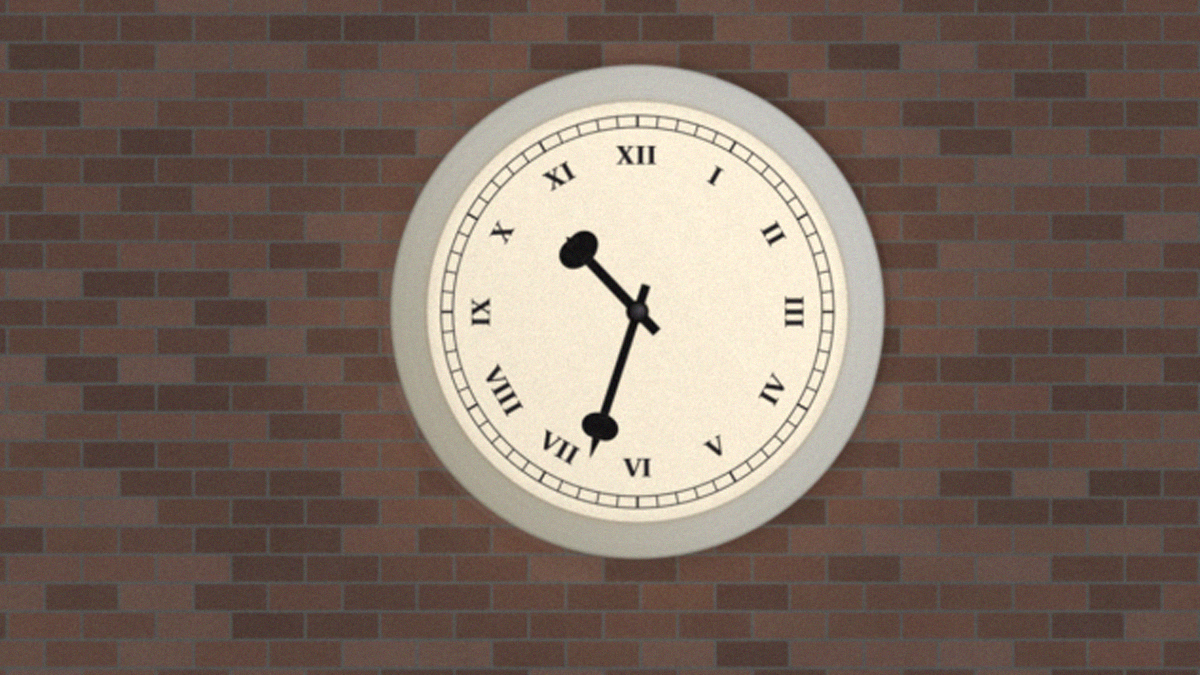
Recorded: 10:33
